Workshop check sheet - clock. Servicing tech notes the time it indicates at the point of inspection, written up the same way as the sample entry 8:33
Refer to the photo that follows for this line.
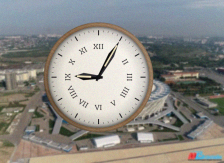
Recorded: 9:05
